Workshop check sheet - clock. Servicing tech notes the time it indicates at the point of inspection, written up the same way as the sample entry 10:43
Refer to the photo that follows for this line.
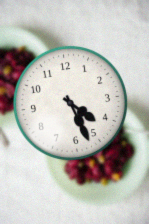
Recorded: 4:27
